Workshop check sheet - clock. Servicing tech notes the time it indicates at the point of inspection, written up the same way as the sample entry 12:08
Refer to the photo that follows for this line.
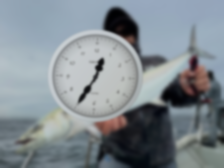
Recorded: 12:35
